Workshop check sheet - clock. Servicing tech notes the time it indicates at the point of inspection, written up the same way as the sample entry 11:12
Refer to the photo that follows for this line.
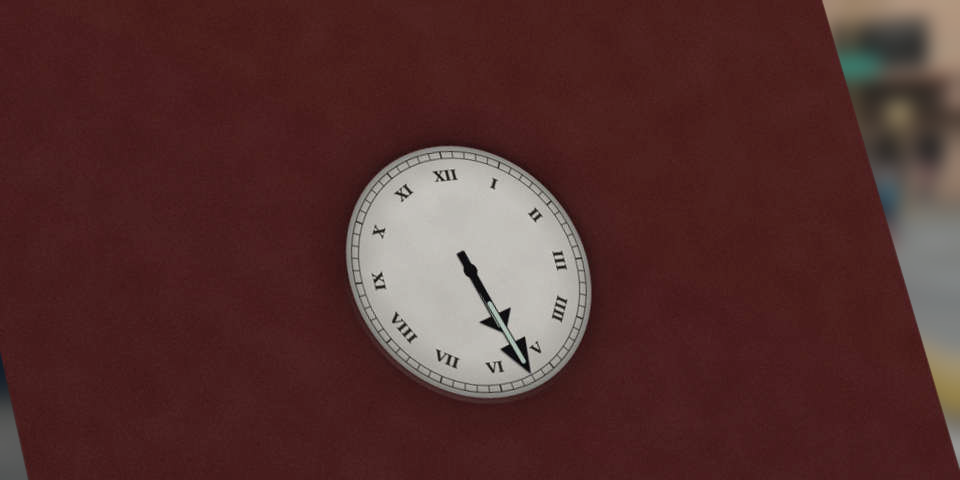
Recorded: 5:27
